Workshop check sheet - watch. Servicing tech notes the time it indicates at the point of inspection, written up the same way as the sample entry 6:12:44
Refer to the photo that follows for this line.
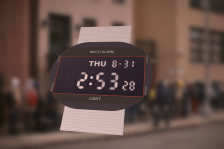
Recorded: 2:53:28
